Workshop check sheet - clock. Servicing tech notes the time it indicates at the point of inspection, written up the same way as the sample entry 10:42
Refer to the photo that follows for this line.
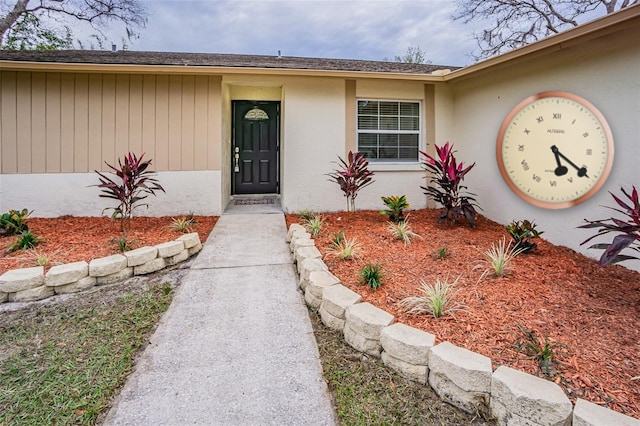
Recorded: 5:21
